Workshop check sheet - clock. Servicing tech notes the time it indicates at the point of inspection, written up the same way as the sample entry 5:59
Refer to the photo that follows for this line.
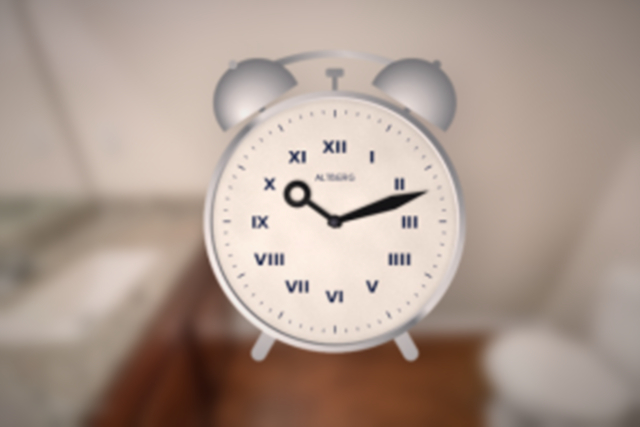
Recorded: 10:12
